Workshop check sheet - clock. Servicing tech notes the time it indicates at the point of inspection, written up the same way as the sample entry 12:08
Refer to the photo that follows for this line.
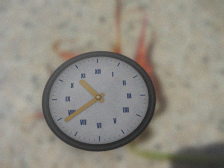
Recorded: 10:39
